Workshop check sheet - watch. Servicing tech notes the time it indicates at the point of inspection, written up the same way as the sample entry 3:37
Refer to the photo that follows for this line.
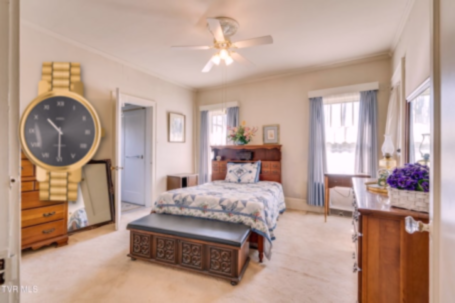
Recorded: 10:30
